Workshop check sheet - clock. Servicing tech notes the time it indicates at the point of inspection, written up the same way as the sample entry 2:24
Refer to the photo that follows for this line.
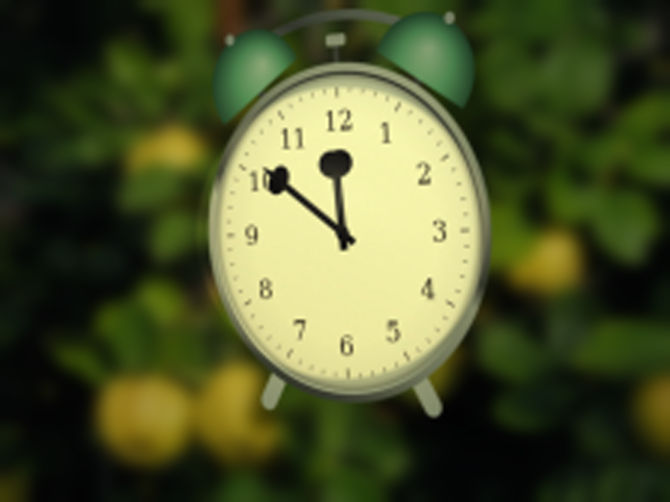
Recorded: 11:51
